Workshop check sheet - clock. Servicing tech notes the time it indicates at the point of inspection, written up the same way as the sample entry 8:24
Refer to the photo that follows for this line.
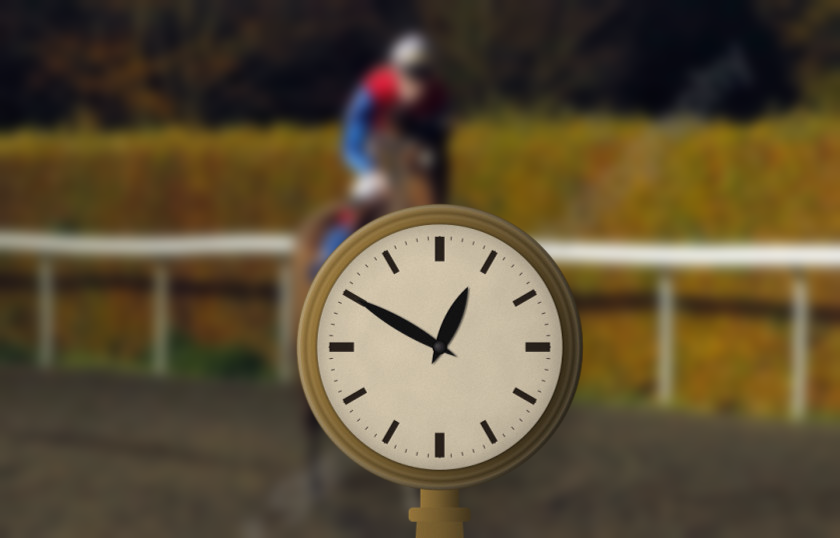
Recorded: 12:50
